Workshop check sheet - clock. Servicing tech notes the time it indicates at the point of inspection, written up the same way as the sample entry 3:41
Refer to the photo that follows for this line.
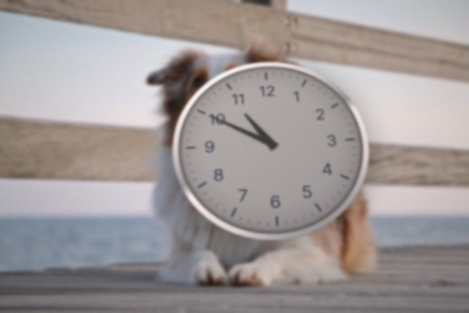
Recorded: 10:50
